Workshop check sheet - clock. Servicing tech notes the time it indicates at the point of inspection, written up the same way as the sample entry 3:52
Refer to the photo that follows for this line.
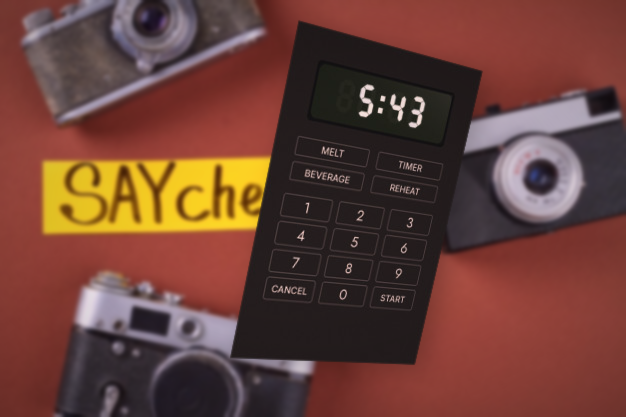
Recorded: 5:43
